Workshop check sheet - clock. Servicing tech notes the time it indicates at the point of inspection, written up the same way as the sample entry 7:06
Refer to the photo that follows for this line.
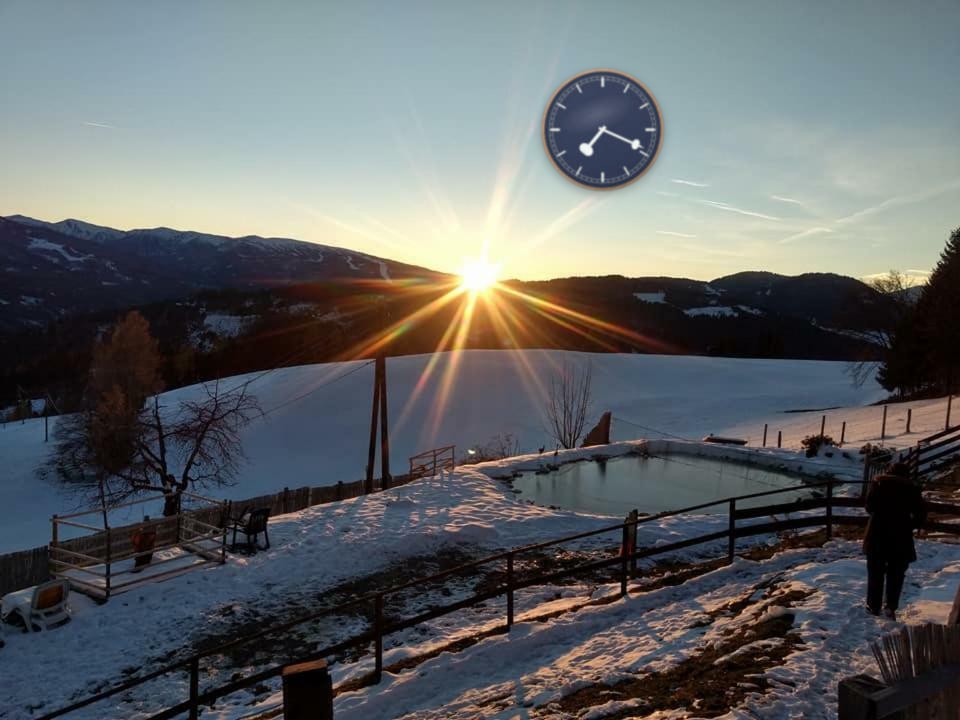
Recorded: 7:19
